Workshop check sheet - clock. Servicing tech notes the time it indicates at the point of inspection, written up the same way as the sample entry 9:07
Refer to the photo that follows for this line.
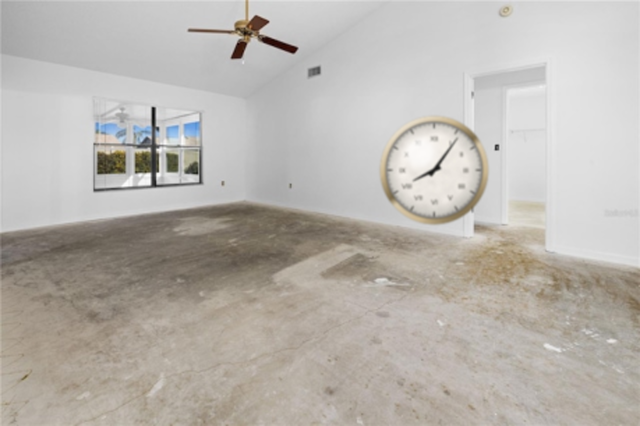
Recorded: 8:06
